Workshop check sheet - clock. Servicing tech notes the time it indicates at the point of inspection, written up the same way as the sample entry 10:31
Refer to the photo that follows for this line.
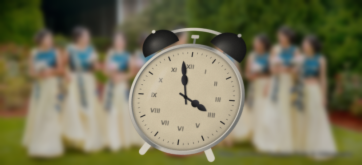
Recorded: 3:58
